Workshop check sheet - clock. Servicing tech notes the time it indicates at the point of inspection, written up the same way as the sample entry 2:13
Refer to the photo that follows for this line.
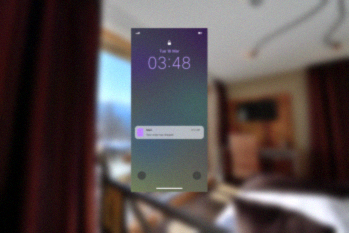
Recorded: 3:48
